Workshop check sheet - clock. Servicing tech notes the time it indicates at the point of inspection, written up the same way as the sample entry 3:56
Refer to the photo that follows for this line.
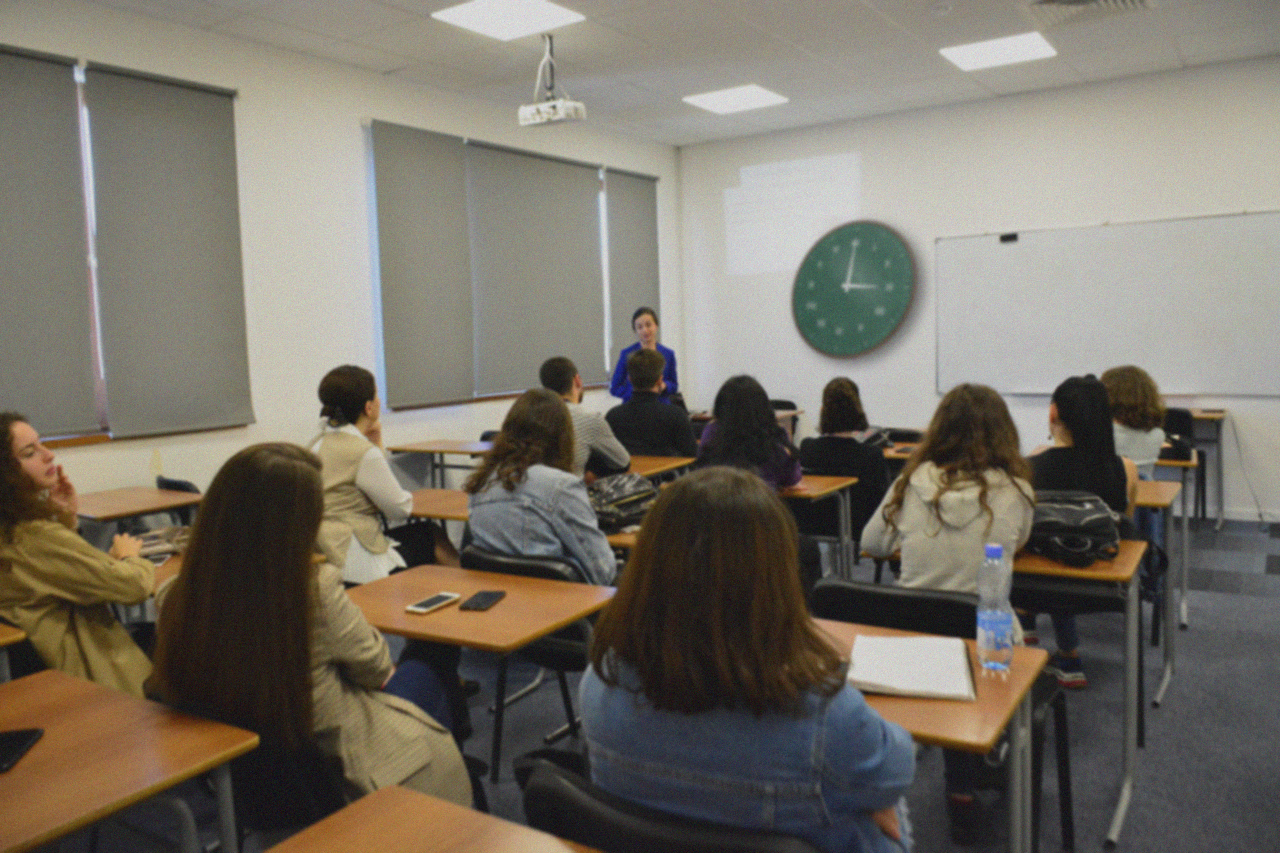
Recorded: 3:00
